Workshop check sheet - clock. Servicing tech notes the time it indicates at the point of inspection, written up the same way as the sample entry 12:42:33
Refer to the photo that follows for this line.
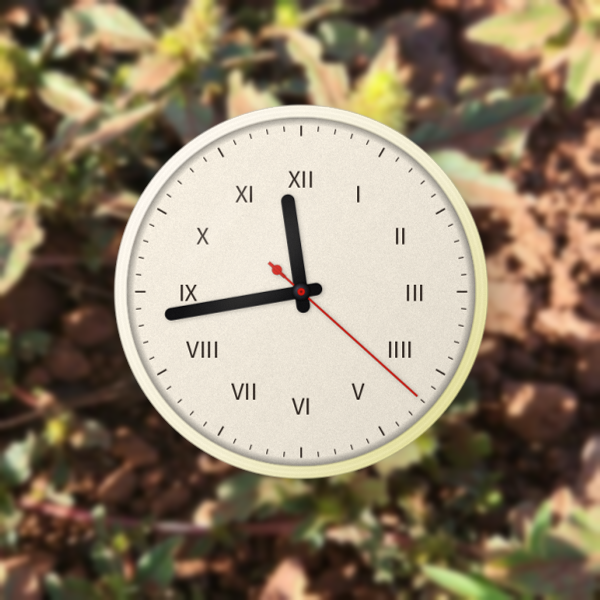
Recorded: 11:43:22
